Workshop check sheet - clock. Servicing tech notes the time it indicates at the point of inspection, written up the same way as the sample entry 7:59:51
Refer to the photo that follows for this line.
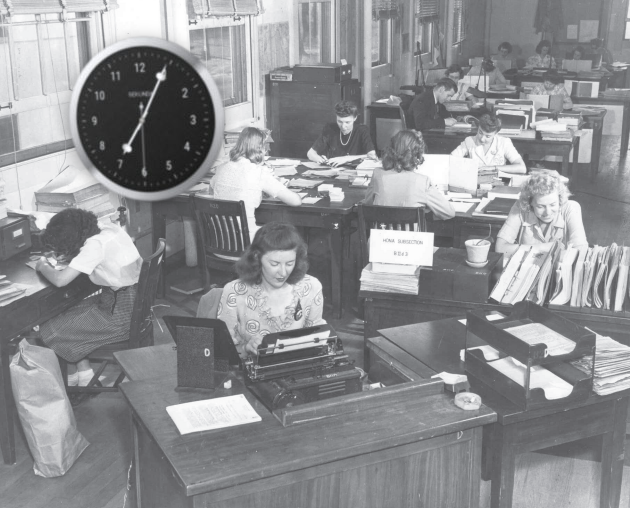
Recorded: 7:04:30
